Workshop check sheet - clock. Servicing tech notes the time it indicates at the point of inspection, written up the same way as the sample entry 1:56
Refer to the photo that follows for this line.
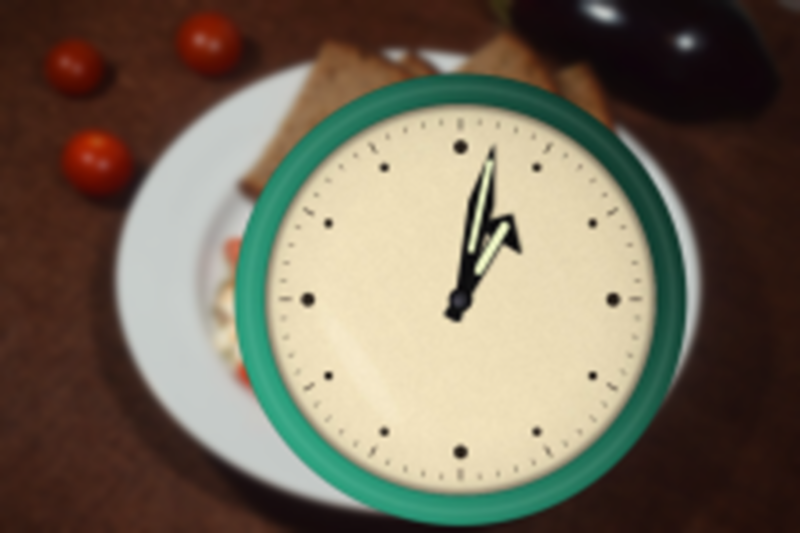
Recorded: 1:02
